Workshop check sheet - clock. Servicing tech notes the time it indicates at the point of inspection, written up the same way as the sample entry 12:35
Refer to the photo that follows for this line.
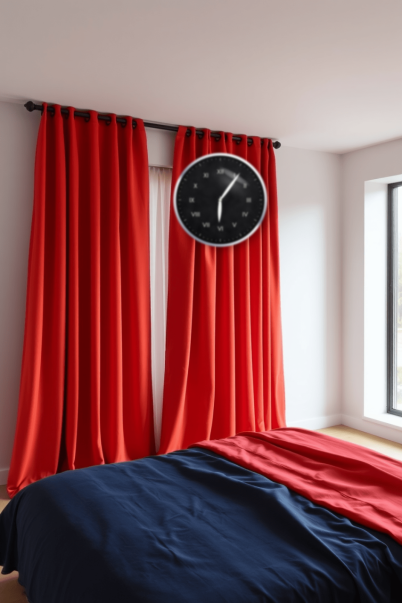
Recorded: 6:06
